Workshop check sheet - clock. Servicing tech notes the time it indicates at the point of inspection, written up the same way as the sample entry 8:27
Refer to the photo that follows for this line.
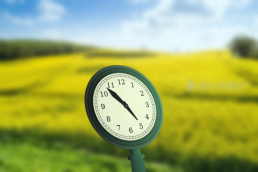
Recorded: 4:53
